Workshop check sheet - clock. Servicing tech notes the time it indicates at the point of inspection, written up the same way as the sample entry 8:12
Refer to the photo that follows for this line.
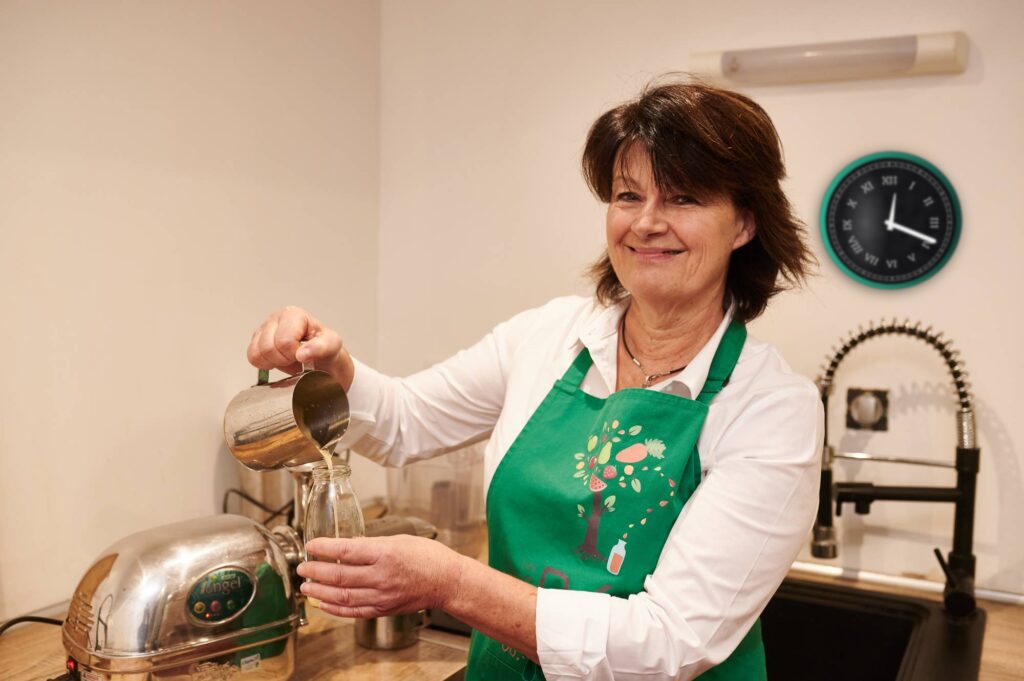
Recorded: 12:19
